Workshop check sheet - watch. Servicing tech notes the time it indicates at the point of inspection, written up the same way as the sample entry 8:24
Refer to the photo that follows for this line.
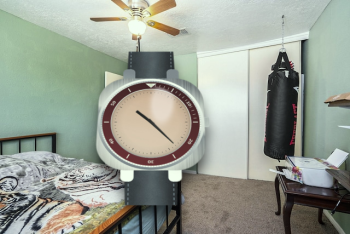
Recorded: 10:23
